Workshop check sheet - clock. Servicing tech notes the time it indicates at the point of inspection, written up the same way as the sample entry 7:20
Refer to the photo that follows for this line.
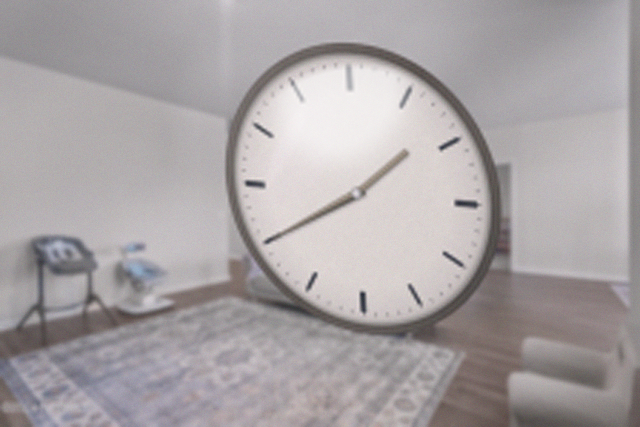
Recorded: 1:40
